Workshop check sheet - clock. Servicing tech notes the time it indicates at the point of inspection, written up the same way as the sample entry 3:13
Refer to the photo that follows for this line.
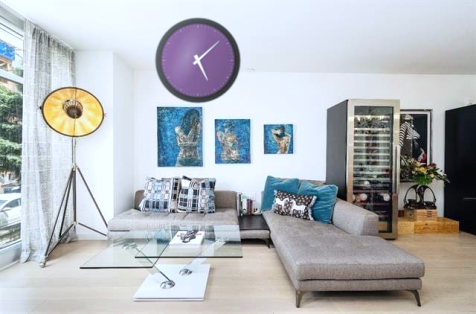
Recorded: 5:08
